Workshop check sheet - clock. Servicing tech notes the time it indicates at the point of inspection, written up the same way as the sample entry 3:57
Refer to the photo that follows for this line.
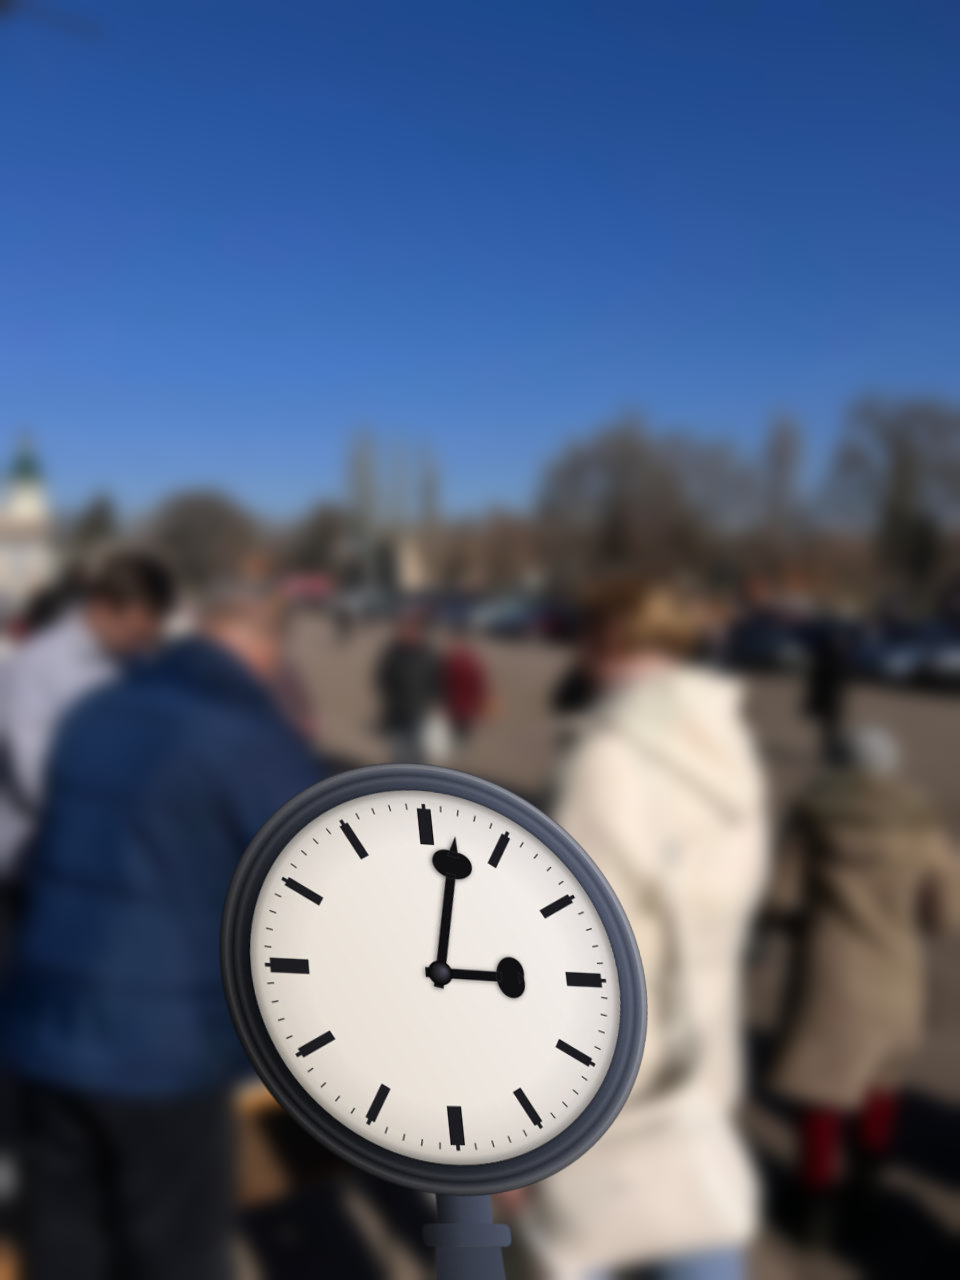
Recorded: 3:02
